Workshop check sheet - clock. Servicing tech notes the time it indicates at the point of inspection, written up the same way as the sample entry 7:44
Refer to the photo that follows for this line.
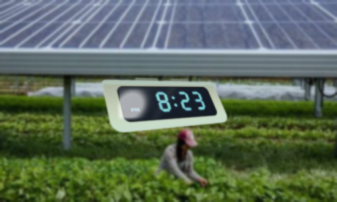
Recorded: 8:23
